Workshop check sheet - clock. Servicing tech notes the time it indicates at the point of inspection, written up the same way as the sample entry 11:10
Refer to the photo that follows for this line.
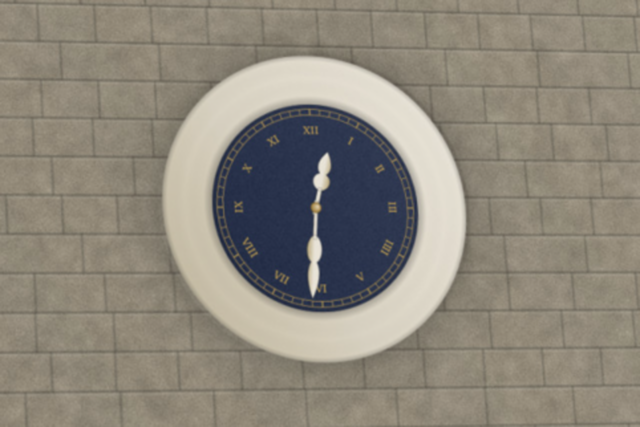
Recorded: 12:31
